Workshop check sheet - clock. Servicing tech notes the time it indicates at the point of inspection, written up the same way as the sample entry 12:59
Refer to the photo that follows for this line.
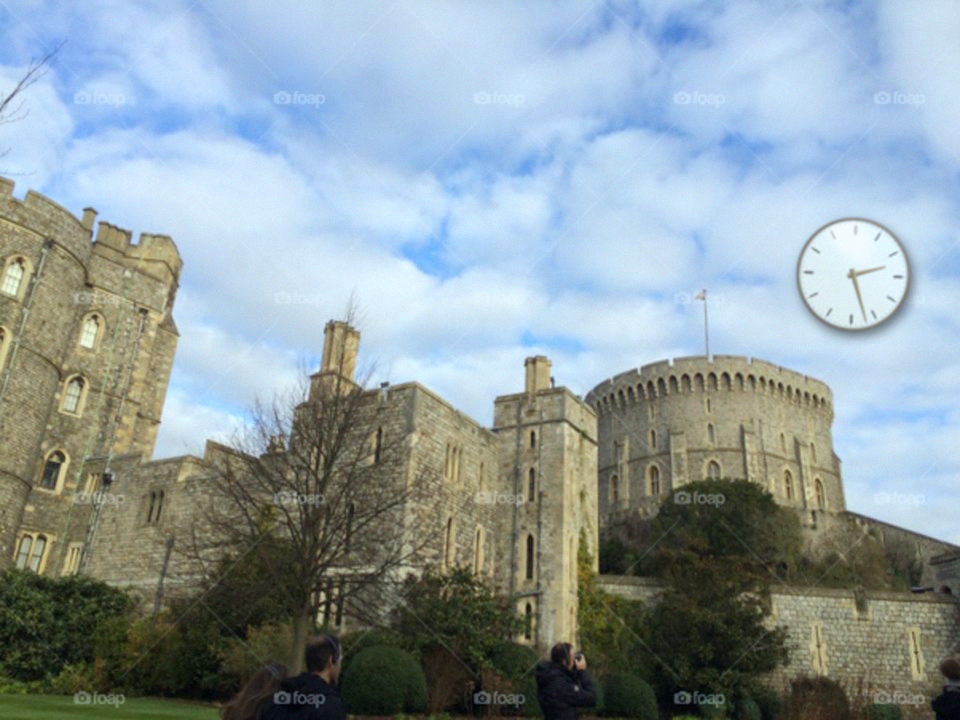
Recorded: 2:27
